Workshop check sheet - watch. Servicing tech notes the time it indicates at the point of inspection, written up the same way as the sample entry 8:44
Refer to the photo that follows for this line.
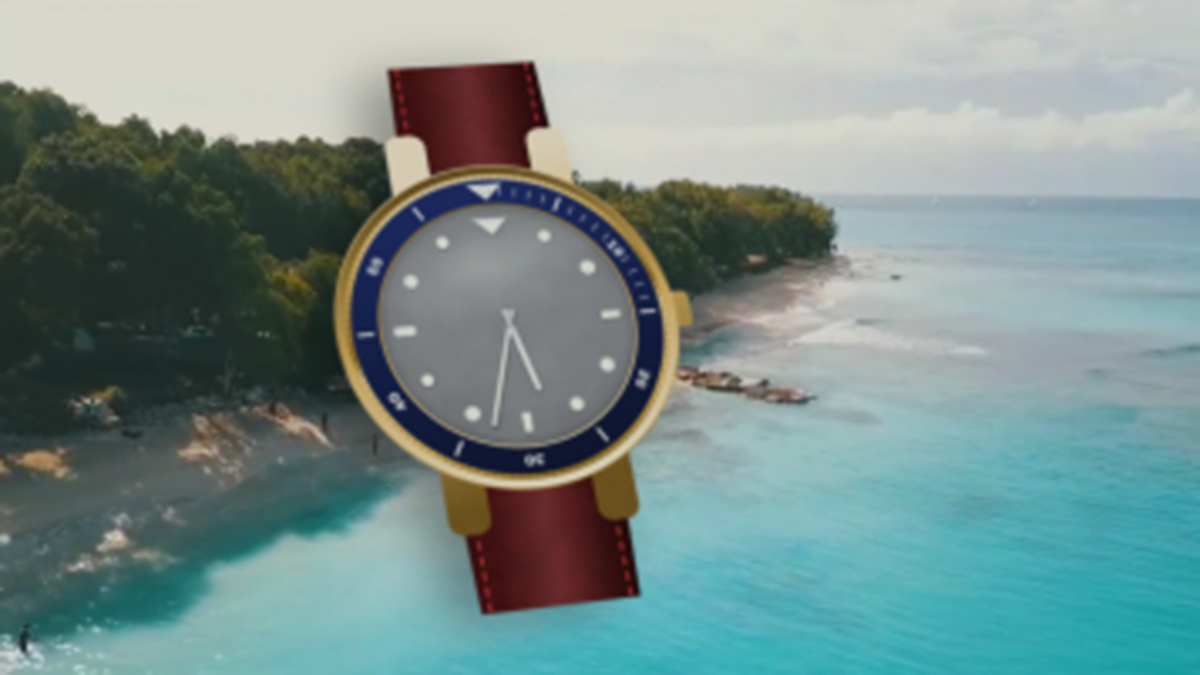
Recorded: 5:33
